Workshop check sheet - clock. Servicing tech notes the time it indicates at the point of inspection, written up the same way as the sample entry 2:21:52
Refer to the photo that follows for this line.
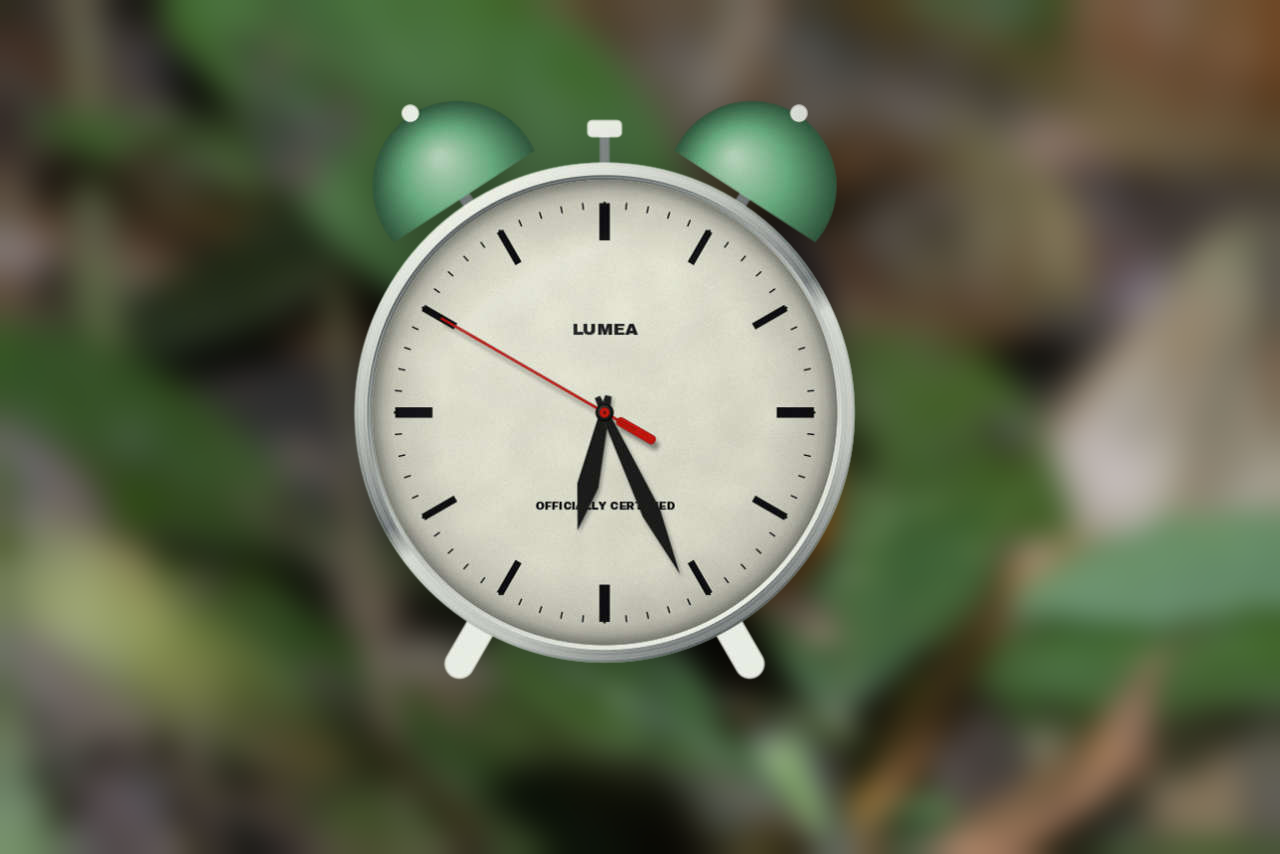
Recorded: 6:25:50
